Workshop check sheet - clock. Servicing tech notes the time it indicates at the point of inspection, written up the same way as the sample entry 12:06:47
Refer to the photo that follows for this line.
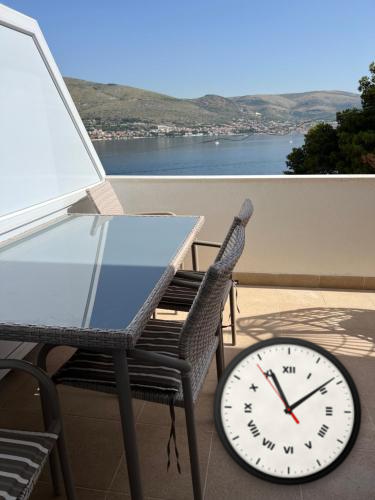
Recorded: 11:08:54
